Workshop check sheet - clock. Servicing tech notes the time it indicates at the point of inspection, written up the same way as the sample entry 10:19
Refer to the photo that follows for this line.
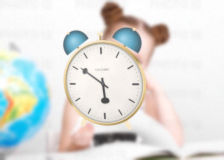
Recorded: 5:51
